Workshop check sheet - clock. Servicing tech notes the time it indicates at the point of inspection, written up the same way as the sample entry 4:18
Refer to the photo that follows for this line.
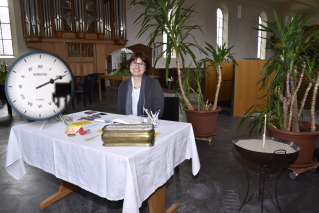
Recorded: 2:11
